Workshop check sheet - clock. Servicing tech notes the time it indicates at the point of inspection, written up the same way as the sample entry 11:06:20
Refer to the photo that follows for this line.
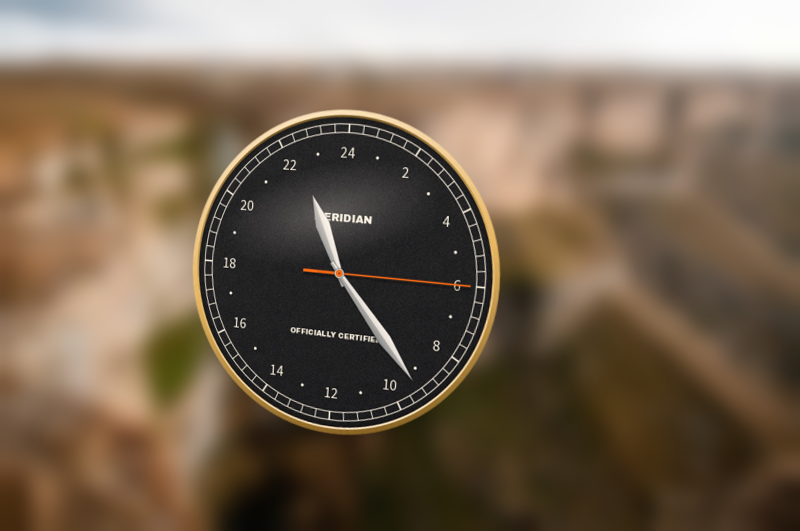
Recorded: 22:23:15
